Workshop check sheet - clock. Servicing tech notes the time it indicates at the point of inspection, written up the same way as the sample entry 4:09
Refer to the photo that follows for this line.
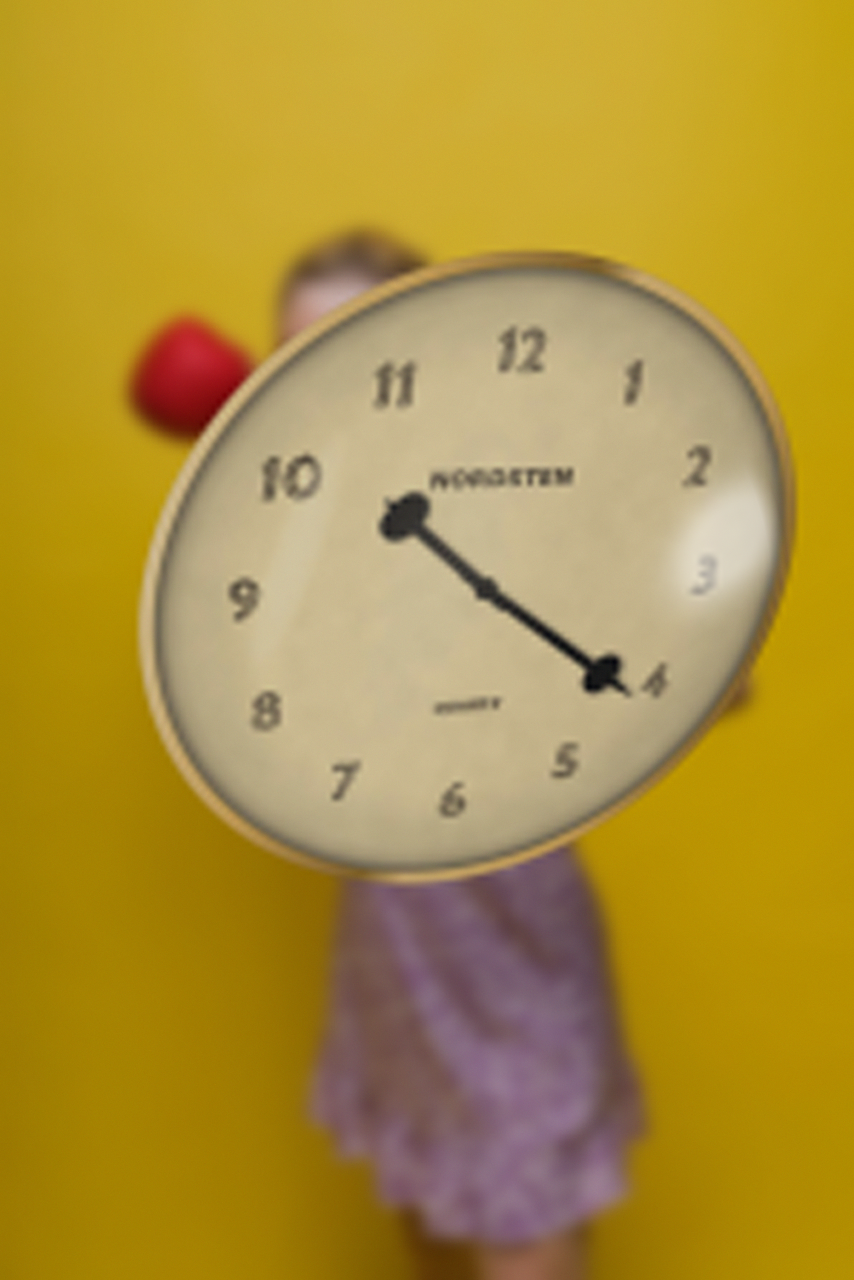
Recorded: 10:21
